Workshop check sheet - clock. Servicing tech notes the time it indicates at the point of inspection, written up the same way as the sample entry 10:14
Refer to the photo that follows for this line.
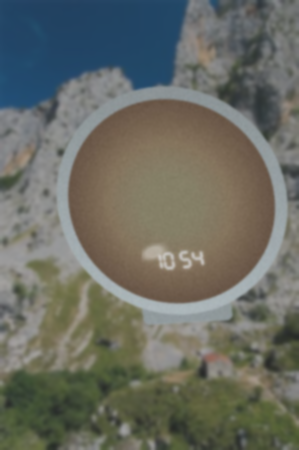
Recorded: 10:54
